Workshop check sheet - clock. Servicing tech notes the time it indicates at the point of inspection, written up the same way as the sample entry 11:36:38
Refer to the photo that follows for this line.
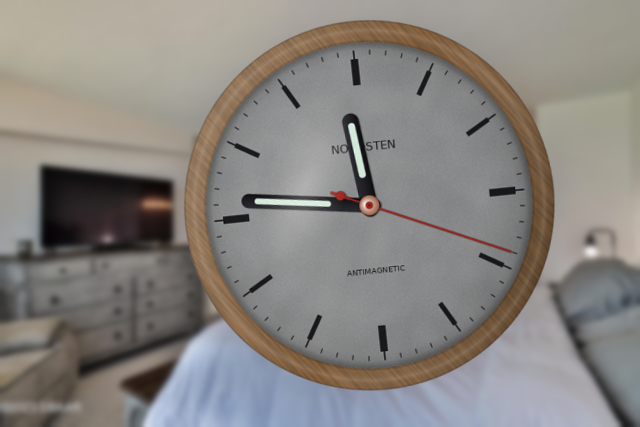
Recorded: 11:46:19
